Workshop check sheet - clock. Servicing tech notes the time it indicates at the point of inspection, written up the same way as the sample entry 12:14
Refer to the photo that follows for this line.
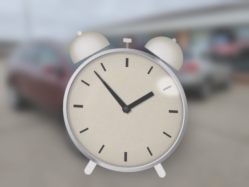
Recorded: 1:53
